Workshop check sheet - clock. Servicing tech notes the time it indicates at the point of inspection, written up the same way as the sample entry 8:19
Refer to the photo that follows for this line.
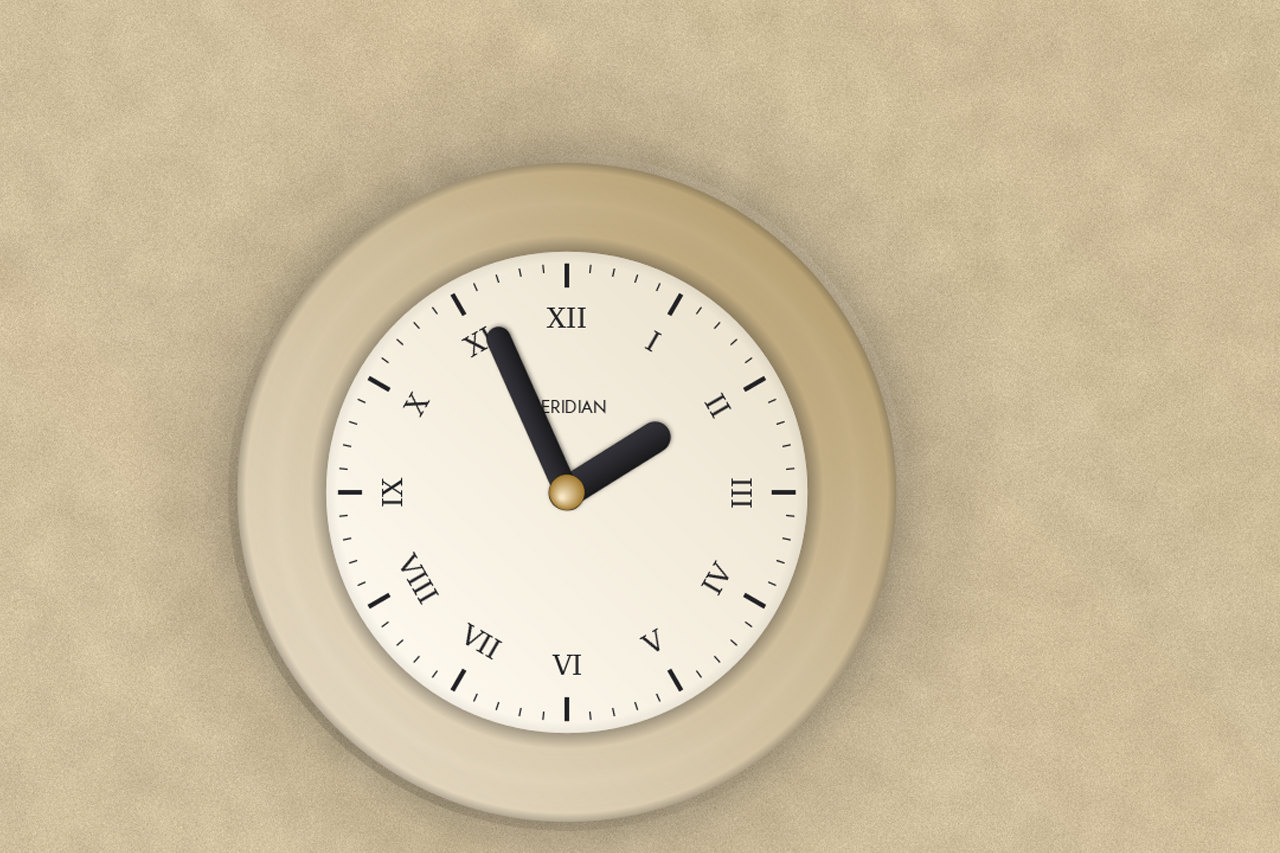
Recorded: 1:56
